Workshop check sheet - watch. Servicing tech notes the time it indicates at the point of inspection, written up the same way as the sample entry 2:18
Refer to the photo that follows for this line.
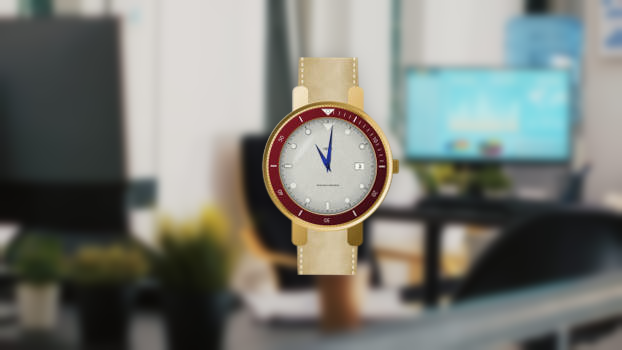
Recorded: 11:01
